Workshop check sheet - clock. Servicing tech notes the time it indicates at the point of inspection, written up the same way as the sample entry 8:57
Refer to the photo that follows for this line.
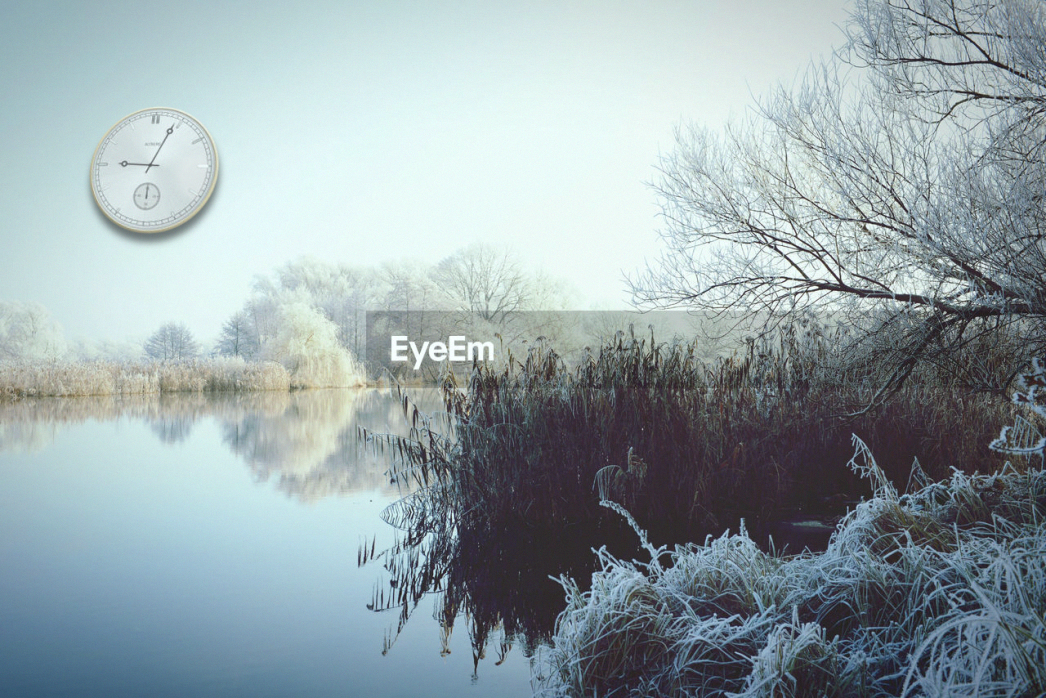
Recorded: 9:04
